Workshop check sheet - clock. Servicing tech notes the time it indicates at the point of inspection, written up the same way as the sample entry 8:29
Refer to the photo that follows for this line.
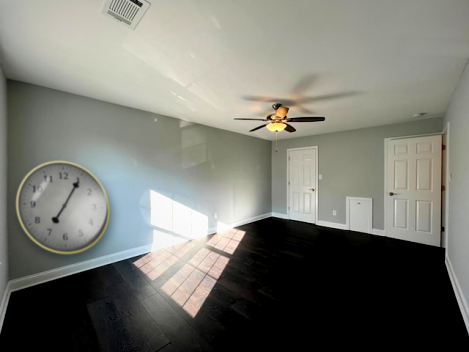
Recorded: 7:05
